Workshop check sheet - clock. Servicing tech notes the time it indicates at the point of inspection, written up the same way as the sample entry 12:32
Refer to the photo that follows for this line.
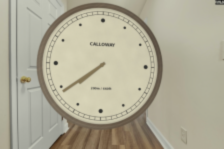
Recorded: 7:39
